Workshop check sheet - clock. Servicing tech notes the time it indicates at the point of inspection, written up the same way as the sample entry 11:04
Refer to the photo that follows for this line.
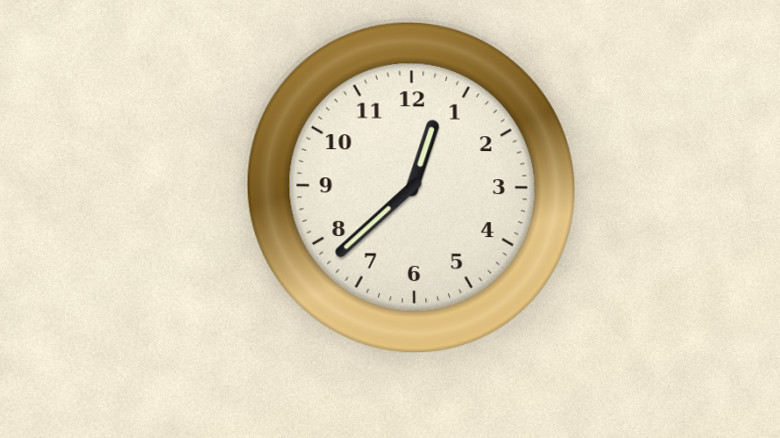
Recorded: 12:38
